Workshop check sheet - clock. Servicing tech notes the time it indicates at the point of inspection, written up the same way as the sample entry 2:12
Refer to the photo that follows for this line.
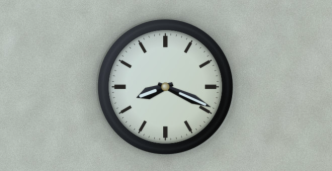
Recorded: 8:19
